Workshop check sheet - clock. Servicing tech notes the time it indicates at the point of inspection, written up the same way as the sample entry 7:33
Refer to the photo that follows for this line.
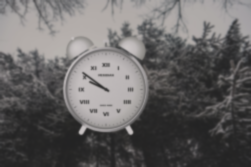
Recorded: 9:51
